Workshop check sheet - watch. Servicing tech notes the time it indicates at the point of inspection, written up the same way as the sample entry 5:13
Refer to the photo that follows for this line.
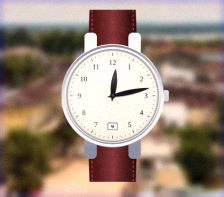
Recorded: 12:13
